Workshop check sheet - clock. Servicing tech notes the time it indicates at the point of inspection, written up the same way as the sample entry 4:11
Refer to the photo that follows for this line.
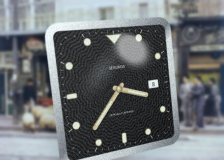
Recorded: 3:37
